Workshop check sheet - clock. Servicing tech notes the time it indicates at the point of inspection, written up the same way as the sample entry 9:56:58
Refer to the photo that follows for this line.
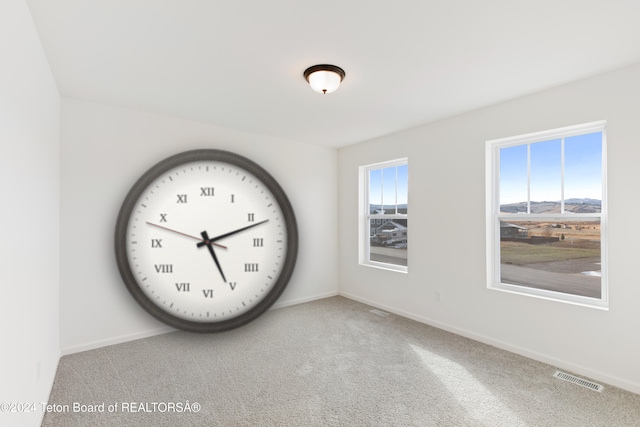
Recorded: 5:11:48
